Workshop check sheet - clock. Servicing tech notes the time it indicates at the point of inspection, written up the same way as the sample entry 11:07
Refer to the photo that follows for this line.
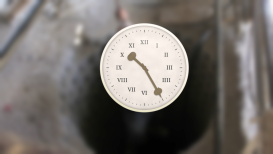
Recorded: 10:25
